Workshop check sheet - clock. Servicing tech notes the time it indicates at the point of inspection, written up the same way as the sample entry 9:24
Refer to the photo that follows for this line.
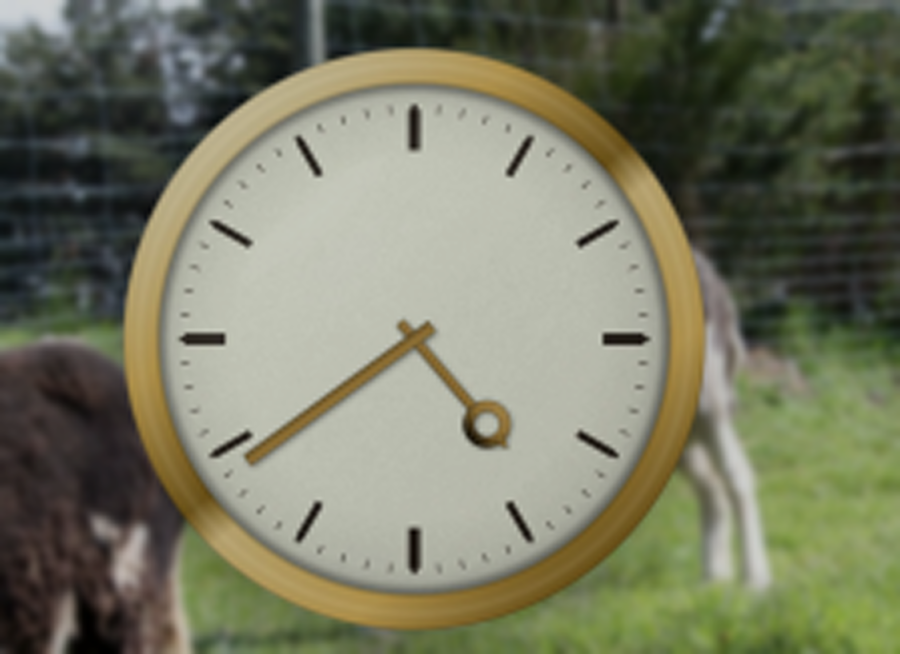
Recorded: 4:39
